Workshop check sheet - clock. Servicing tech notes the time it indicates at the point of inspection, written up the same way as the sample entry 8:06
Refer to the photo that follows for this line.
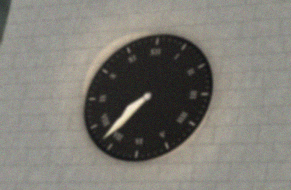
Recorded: 7:37
